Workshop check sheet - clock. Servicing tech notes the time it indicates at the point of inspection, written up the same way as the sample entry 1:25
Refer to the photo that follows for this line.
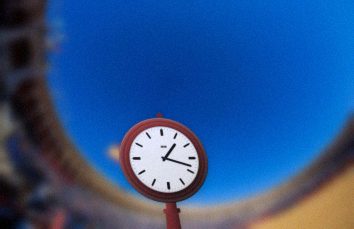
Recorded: 1:18
